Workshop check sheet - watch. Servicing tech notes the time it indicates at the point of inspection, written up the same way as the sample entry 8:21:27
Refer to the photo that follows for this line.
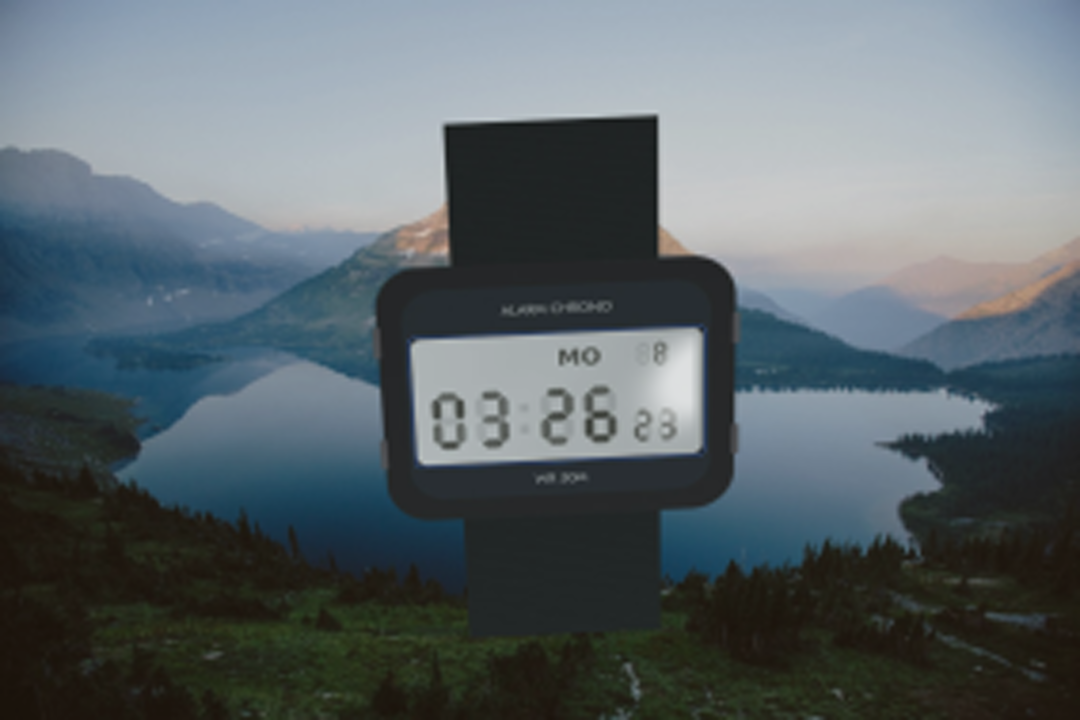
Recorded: 3:26:23
